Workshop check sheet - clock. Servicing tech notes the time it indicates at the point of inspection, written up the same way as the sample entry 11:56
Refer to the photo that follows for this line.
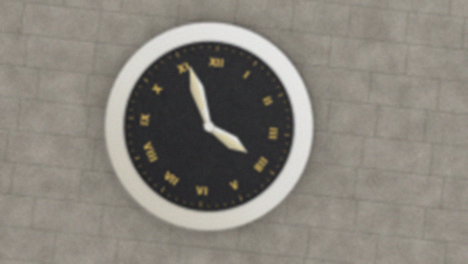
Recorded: 3:56
